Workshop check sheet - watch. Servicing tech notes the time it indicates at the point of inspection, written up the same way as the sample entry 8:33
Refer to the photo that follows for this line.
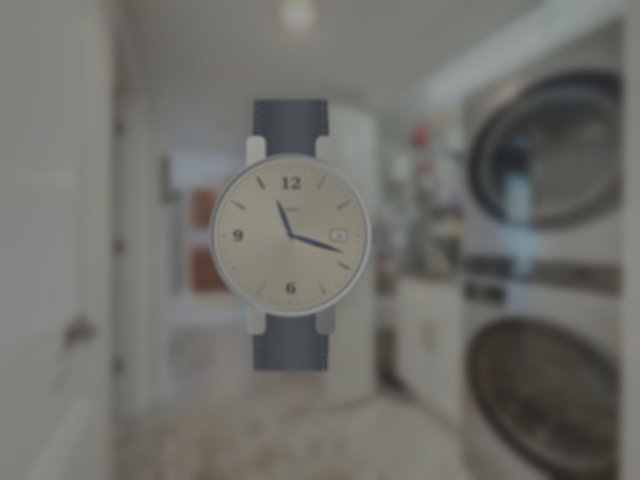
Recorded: 11:18
